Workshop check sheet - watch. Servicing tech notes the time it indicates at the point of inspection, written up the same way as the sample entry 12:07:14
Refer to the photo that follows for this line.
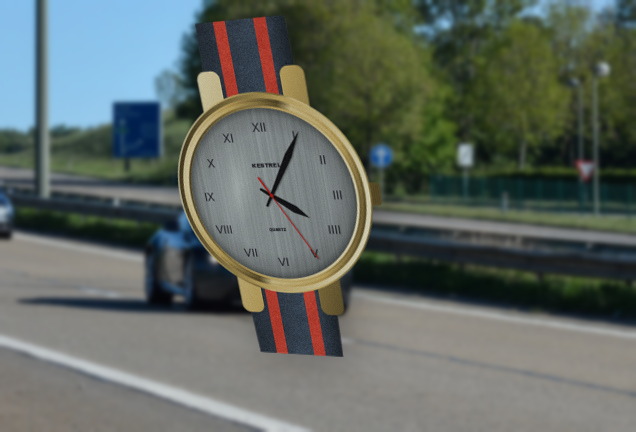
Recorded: 4:05:25
